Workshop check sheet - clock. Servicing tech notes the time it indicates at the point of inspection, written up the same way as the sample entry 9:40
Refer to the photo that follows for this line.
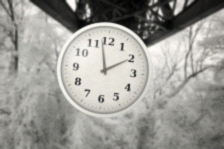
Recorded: 1:58
